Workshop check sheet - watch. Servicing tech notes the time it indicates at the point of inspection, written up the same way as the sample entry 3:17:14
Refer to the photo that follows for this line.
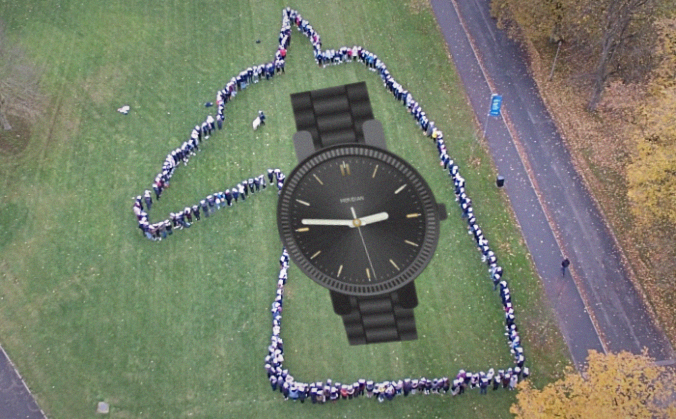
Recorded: 2:46:29
